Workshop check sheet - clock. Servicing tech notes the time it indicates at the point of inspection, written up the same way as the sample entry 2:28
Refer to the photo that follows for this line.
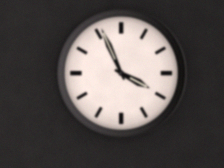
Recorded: 3:56
